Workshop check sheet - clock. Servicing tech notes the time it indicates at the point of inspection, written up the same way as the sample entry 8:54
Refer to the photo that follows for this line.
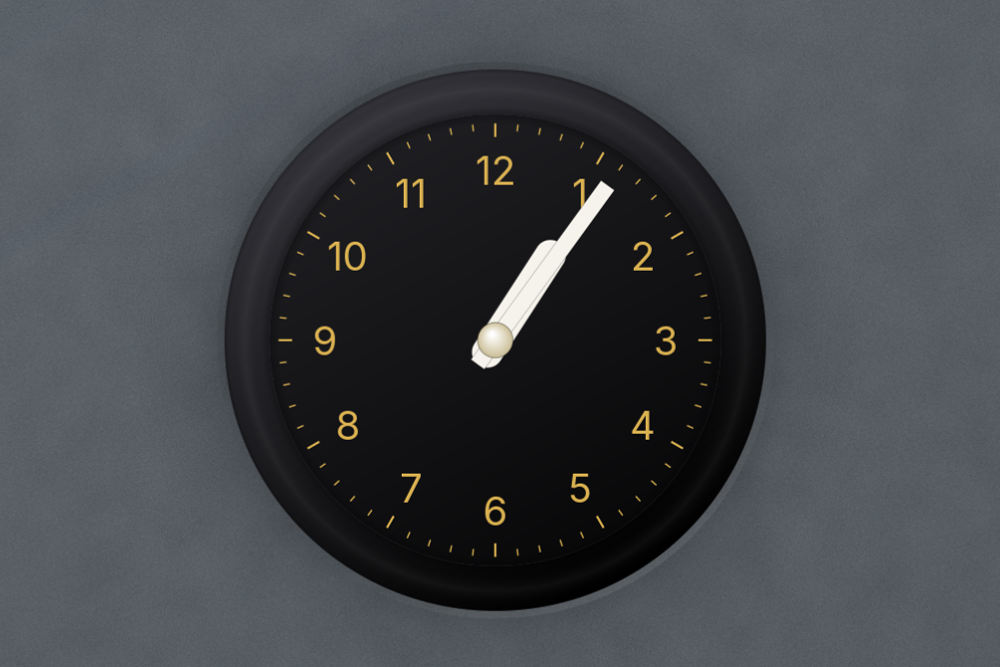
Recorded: 1:06
